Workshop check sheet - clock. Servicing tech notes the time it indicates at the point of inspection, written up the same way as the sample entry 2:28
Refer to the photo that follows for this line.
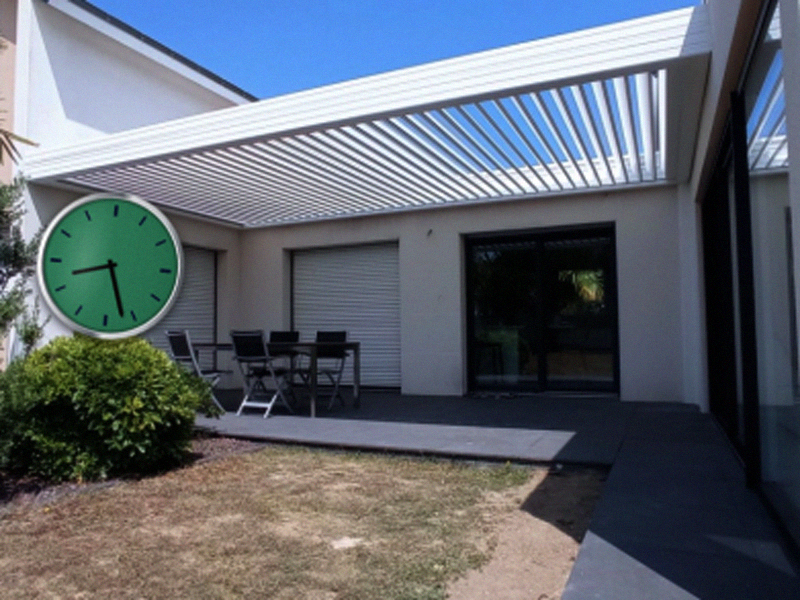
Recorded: 8:27
